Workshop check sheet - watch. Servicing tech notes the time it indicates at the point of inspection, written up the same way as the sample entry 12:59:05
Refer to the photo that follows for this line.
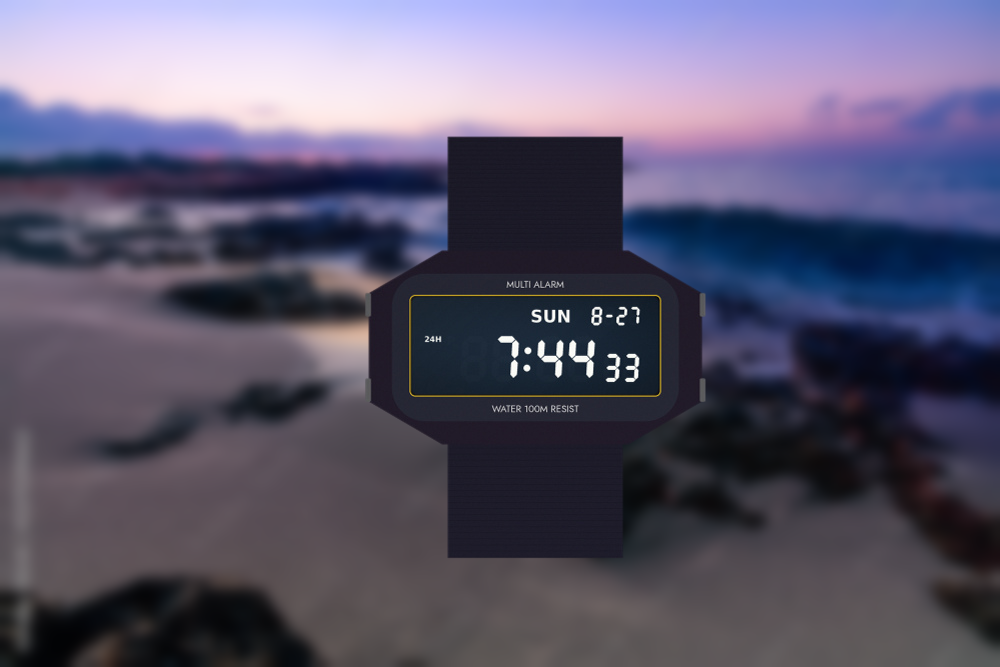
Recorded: 7:44:33
